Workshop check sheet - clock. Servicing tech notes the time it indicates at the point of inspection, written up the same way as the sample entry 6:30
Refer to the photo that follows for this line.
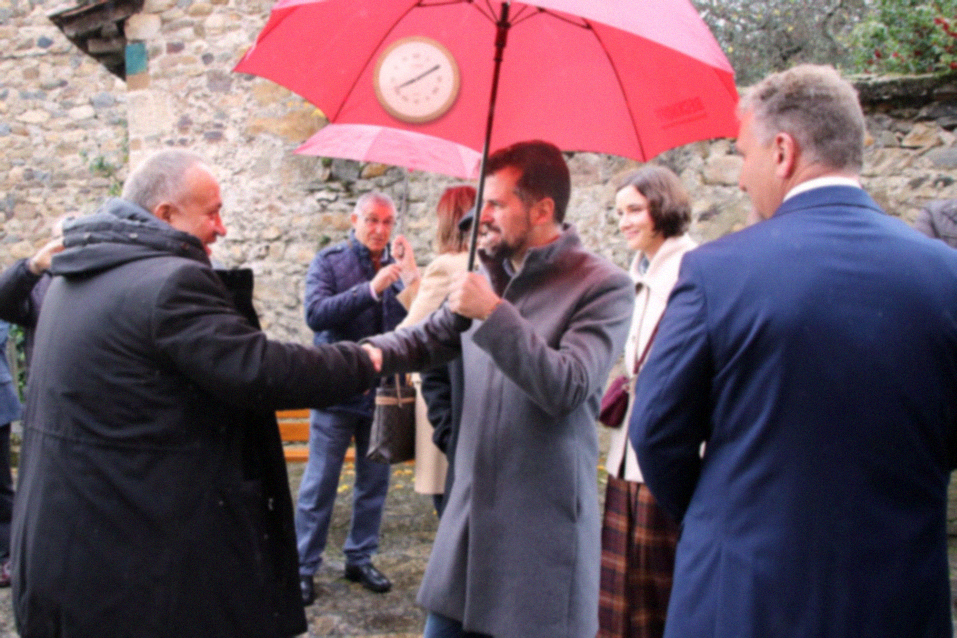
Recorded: 8:10
